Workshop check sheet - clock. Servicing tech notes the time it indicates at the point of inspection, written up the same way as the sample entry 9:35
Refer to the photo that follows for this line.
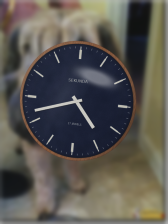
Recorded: 4:42
